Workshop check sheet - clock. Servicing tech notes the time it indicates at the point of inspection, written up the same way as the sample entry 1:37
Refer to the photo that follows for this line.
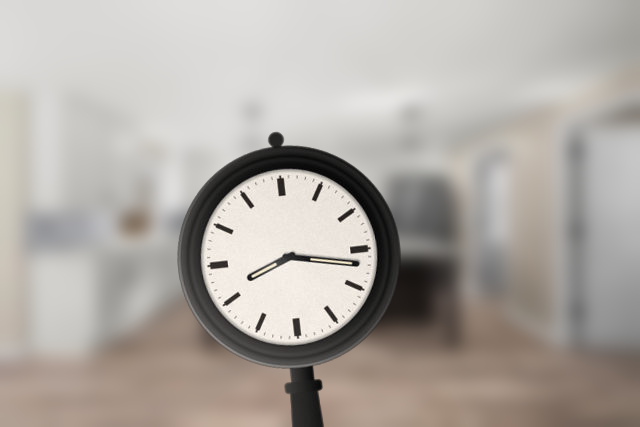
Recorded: 8:17
